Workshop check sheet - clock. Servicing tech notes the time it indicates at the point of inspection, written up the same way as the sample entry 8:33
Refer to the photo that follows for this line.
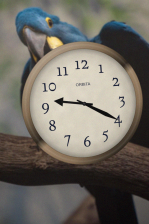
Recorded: 9:20
